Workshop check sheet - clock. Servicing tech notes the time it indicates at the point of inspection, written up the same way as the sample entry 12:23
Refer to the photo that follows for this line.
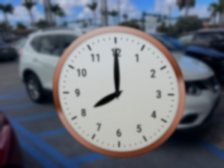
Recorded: 8:00
